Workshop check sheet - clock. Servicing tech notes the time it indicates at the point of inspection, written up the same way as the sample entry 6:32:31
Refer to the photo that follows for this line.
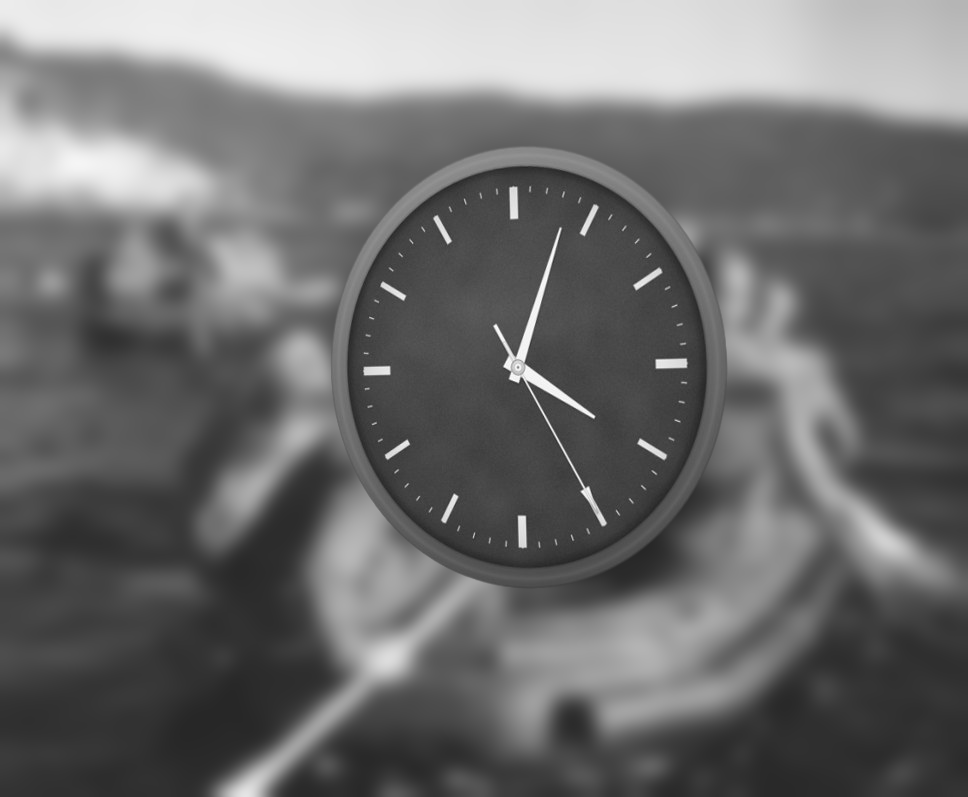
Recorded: 4:03:25
